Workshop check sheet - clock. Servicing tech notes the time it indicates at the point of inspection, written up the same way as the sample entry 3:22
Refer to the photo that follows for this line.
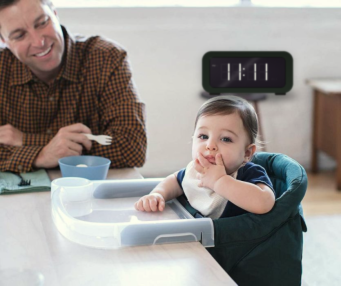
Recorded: 11:11
